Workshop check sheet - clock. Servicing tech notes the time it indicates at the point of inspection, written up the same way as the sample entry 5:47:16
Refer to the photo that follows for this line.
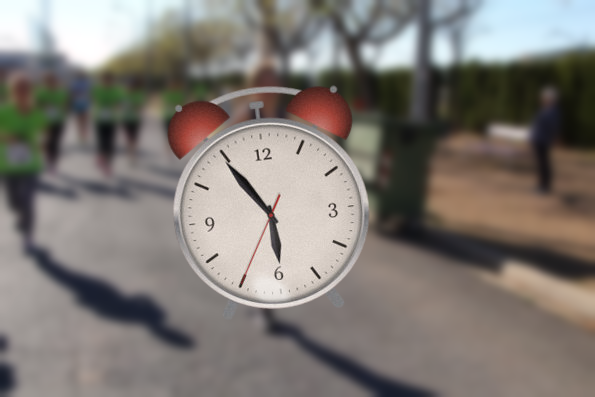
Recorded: 5:54:35
